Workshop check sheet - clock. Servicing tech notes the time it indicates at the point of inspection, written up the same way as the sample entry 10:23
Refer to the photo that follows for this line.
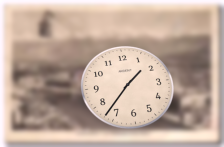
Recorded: 1:37
